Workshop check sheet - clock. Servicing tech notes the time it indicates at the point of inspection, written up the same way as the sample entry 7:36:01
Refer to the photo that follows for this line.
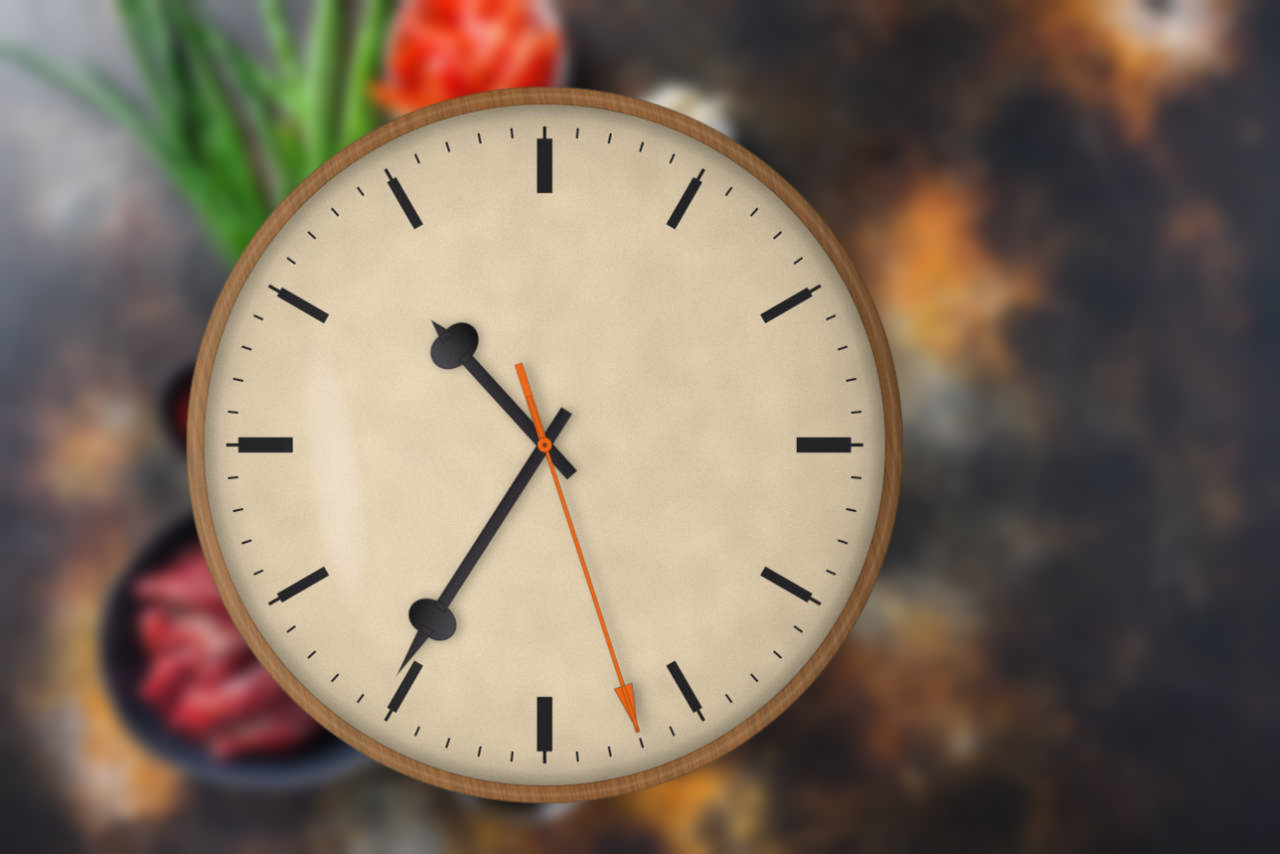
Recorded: 10:35:27
